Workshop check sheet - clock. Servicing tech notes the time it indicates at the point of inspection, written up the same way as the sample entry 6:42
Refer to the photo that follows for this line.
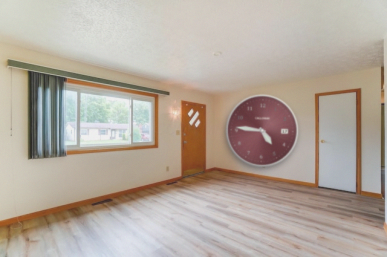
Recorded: 4:46
